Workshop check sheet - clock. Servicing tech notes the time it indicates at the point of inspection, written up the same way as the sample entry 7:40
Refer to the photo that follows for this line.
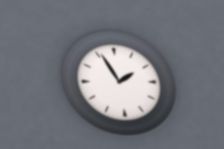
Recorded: 1:56
